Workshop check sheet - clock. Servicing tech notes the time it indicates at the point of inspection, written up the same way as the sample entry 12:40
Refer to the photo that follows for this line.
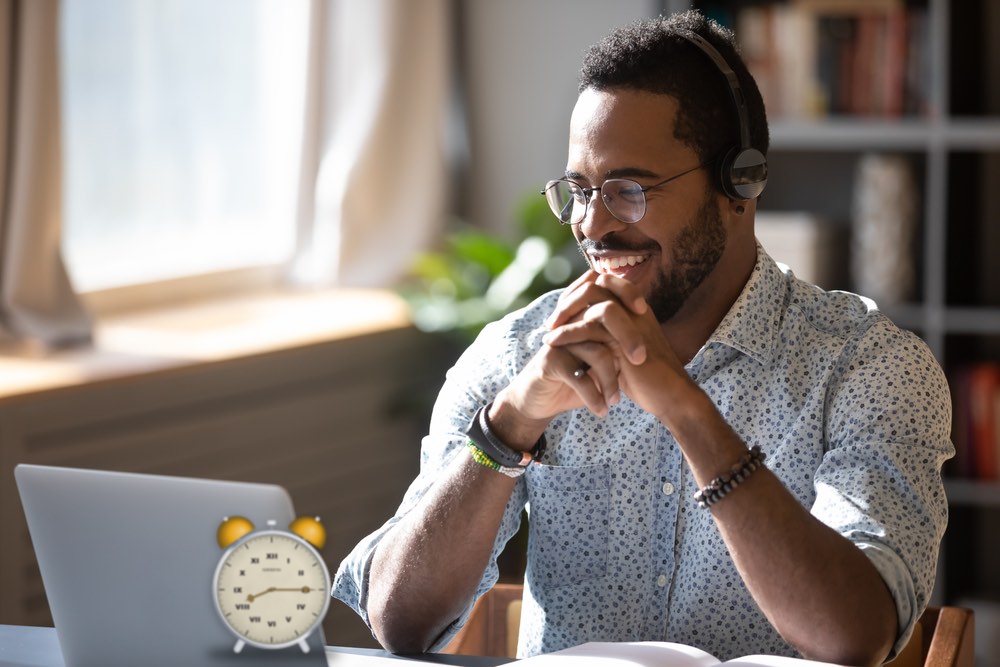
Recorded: 8:15
